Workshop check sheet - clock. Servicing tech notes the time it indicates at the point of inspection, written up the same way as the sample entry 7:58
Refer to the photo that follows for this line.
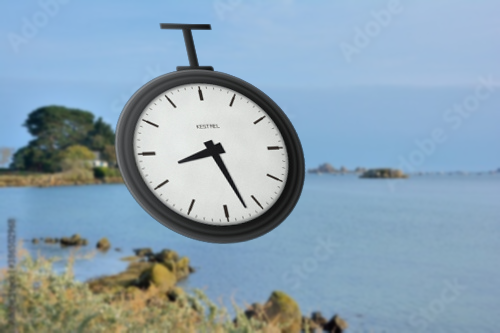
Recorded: 8:27
